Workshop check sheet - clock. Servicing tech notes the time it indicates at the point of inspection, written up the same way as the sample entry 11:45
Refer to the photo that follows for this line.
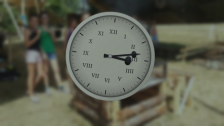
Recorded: 3:13
